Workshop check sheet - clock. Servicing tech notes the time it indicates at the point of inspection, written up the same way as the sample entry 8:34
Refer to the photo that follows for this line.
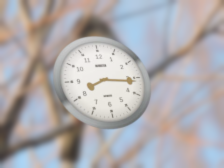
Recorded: 8:16
